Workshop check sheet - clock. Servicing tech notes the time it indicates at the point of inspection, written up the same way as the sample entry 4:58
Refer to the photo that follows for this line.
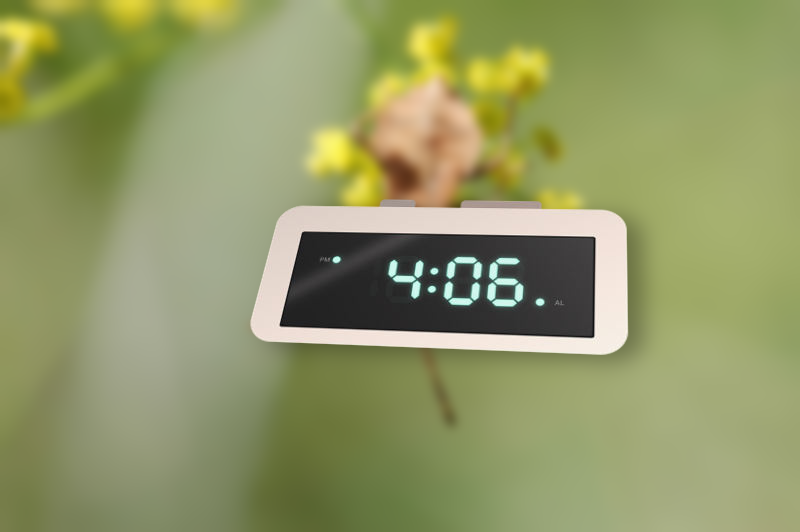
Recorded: 4:06
